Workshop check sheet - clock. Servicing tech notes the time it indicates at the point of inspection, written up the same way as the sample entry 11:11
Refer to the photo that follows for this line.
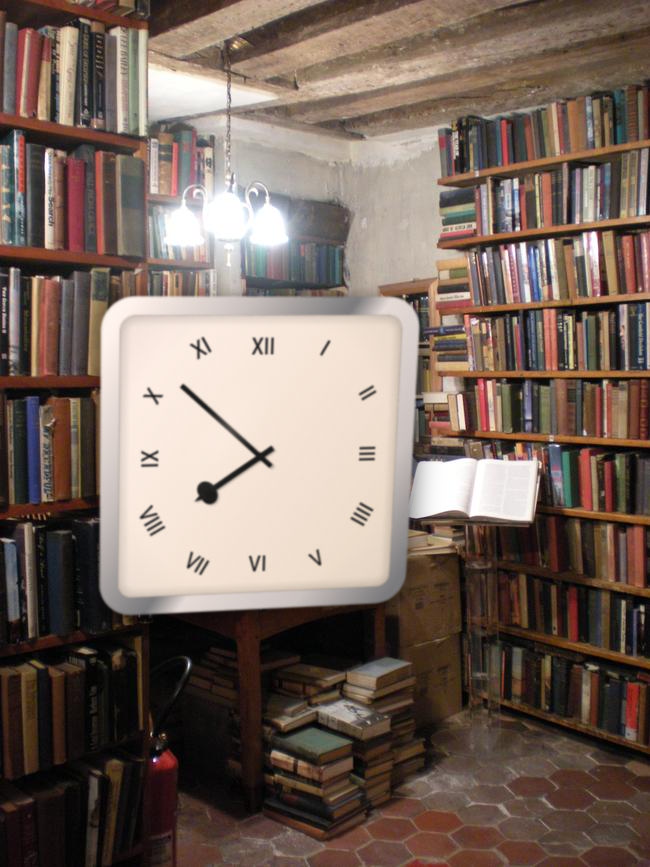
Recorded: 7:52
